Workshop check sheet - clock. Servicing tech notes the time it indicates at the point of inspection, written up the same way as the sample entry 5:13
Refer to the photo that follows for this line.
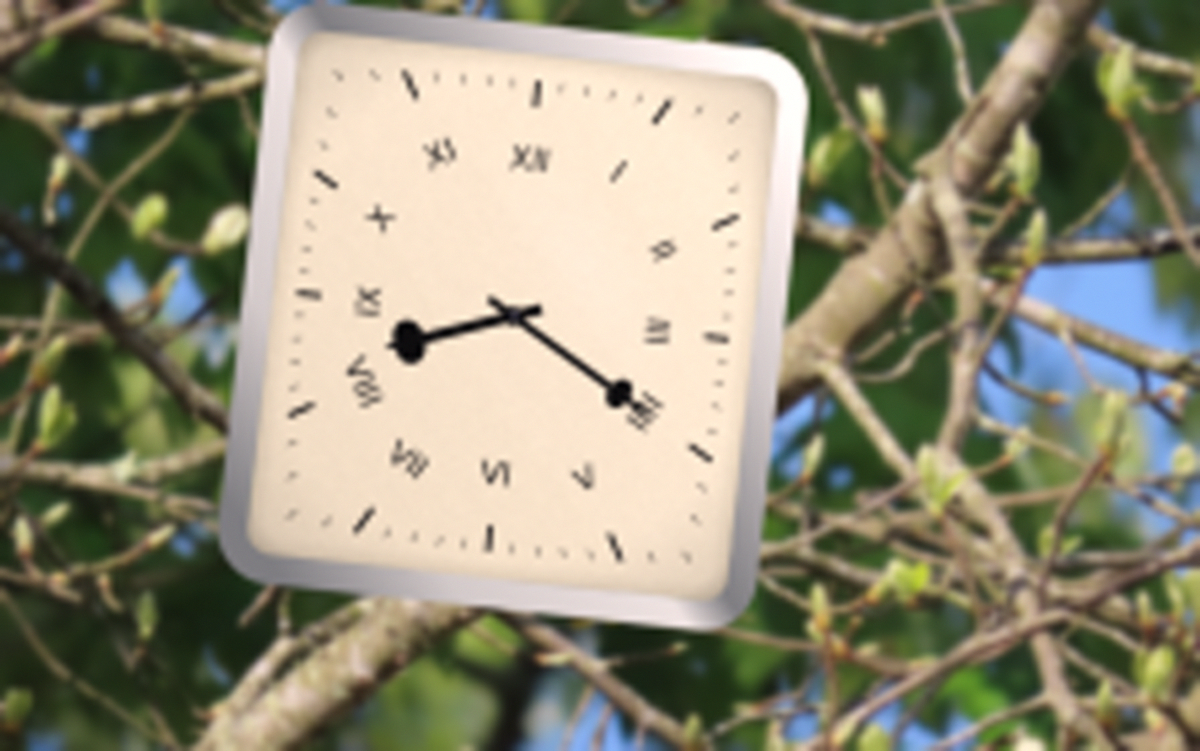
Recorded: 8:20
